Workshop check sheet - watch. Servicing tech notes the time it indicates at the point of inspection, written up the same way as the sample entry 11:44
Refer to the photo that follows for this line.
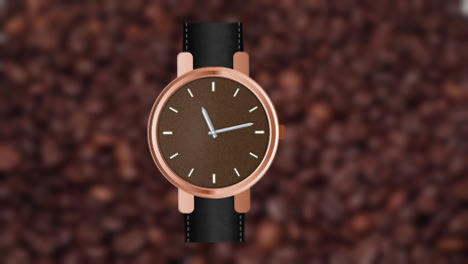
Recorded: 11:13
